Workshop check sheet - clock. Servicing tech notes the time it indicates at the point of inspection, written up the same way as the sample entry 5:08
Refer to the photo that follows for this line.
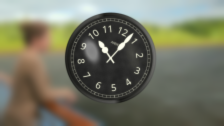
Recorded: 10:03
